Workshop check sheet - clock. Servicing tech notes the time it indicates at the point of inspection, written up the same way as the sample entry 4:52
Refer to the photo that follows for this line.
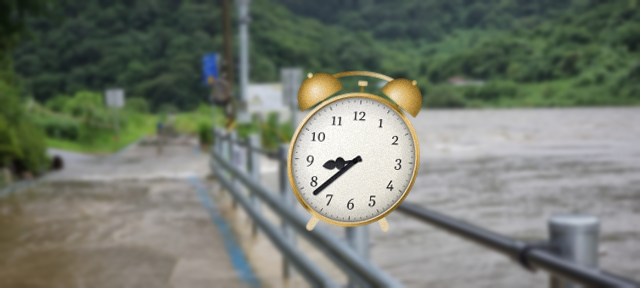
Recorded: 8:38
